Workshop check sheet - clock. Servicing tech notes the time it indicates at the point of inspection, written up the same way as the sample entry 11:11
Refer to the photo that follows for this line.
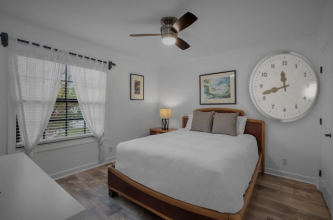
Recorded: 11:42
